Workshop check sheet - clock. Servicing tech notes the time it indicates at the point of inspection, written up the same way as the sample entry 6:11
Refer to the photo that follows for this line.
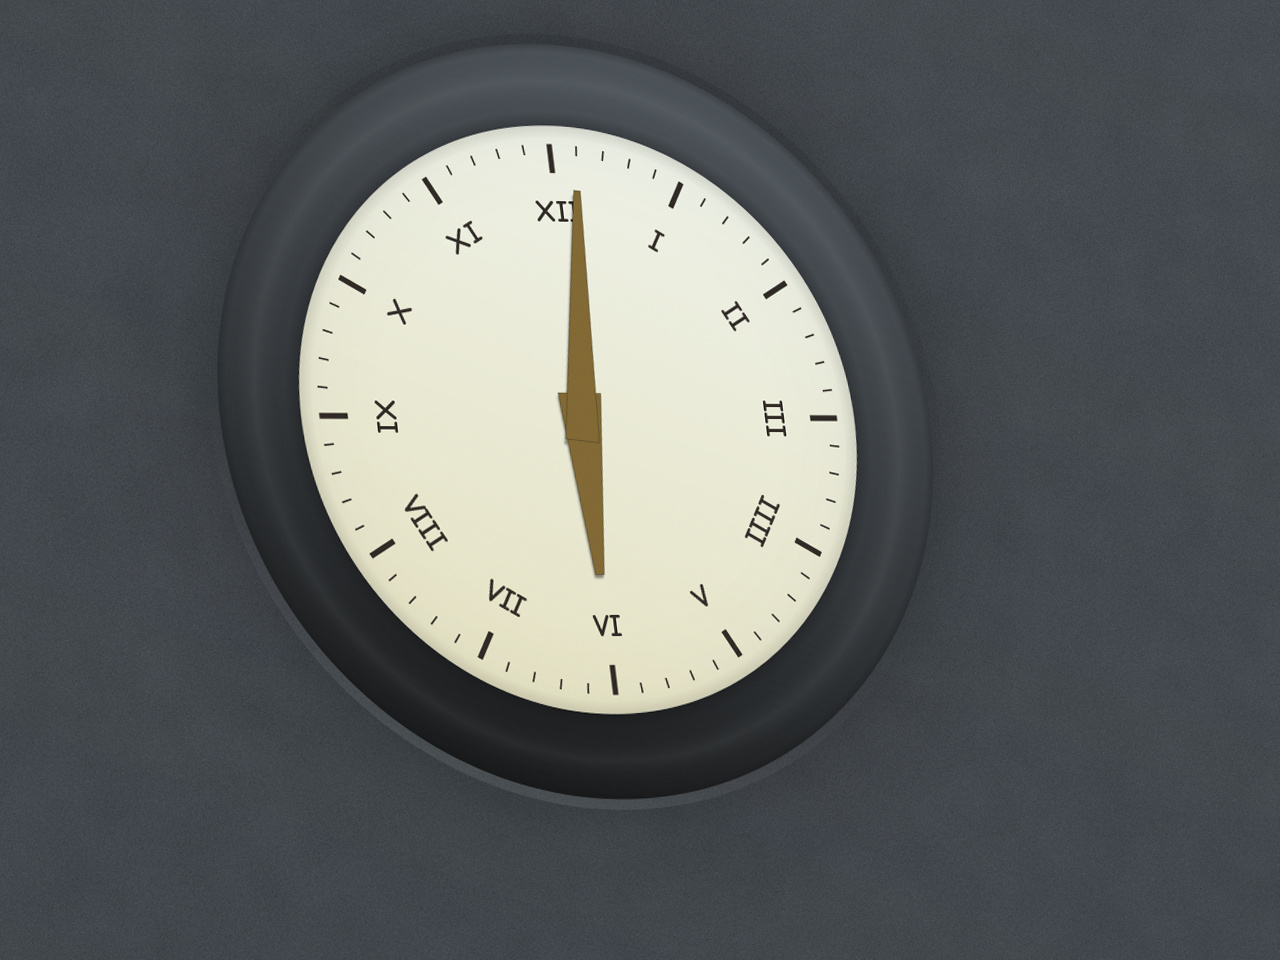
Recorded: 6:01
